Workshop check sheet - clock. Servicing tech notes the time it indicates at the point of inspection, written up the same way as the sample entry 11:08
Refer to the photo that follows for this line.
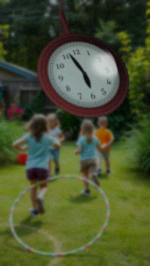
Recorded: 5:57
